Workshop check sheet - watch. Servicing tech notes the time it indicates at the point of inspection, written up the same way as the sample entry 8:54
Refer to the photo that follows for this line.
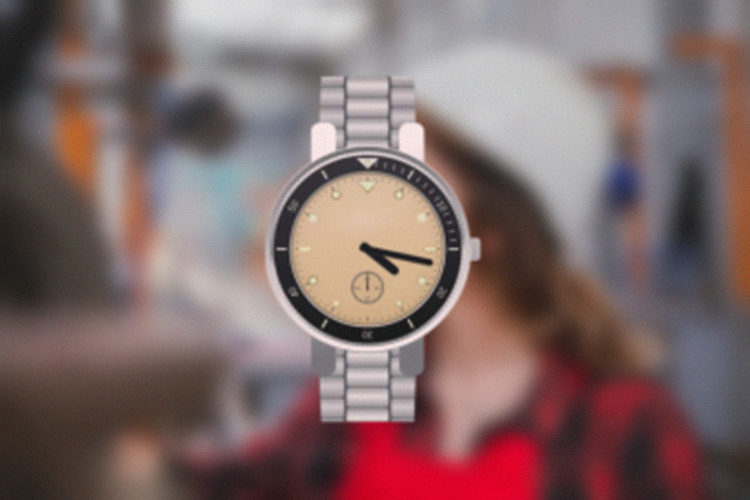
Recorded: 4:17
